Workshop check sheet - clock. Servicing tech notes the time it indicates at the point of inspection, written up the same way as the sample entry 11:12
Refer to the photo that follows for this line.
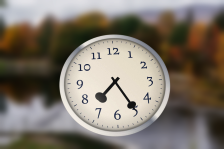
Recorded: 7:25
